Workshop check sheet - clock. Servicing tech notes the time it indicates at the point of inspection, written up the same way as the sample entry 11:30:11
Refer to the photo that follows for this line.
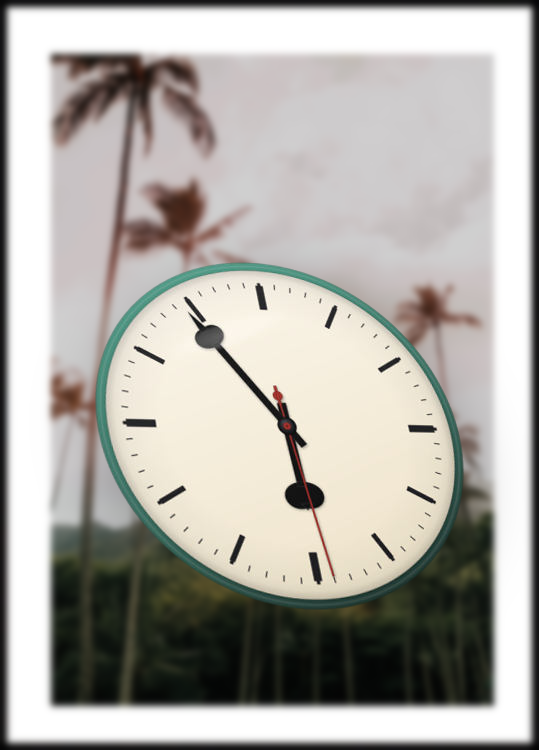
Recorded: 5:54:29
